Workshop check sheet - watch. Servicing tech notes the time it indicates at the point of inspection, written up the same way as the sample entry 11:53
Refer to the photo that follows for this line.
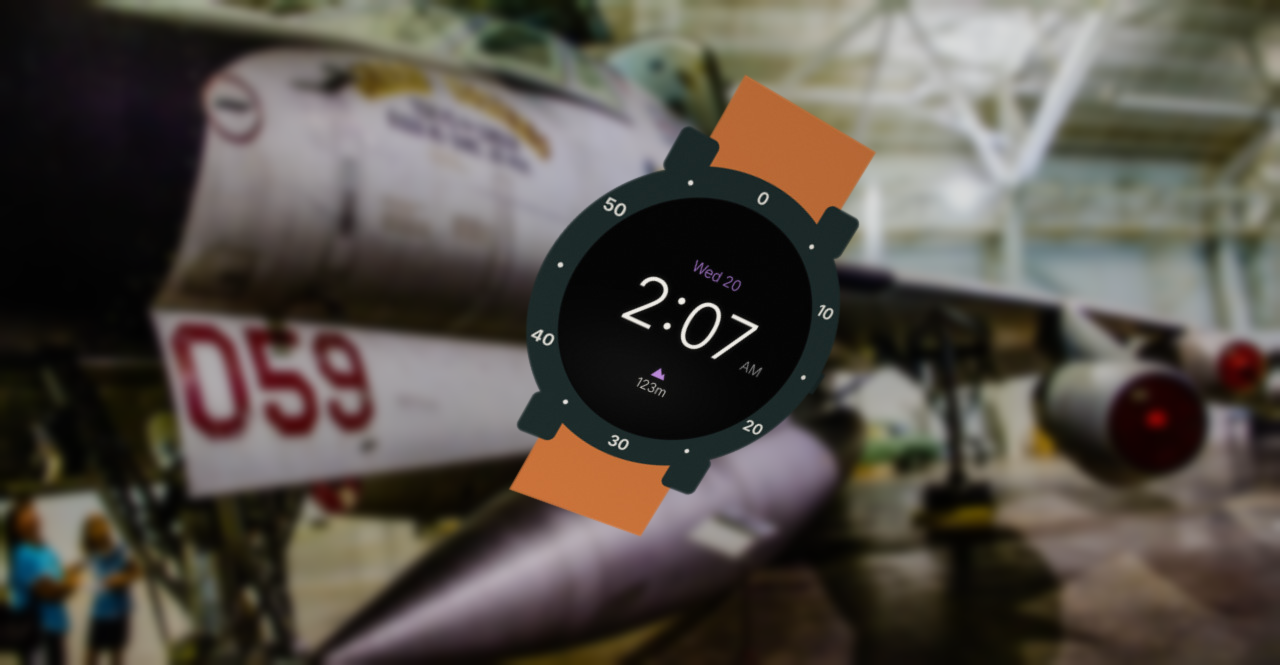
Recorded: 2:07
